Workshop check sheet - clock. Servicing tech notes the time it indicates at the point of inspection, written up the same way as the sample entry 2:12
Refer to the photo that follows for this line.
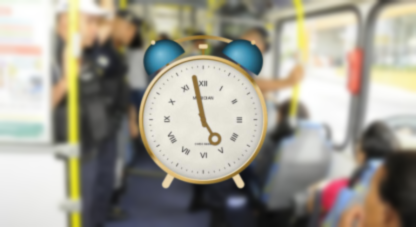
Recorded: 4:58
